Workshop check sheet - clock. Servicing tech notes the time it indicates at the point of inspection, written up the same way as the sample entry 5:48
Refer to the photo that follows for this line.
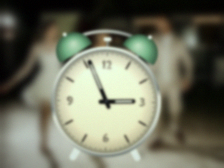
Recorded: 2:56
